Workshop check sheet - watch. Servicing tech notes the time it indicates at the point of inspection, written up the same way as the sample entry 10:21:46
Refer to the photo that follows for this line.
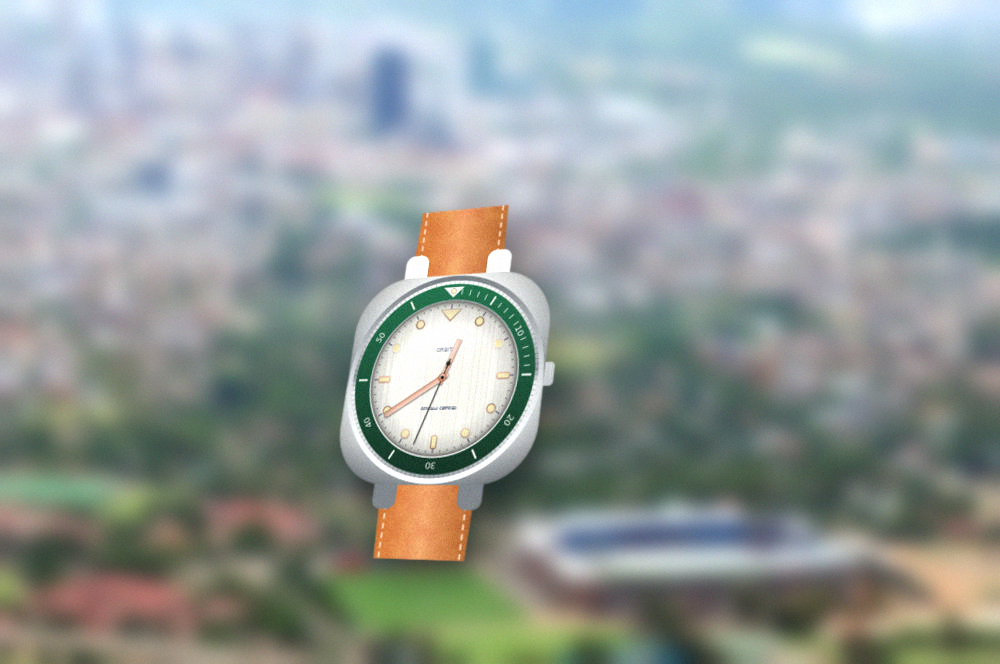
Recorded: 12:39:33
